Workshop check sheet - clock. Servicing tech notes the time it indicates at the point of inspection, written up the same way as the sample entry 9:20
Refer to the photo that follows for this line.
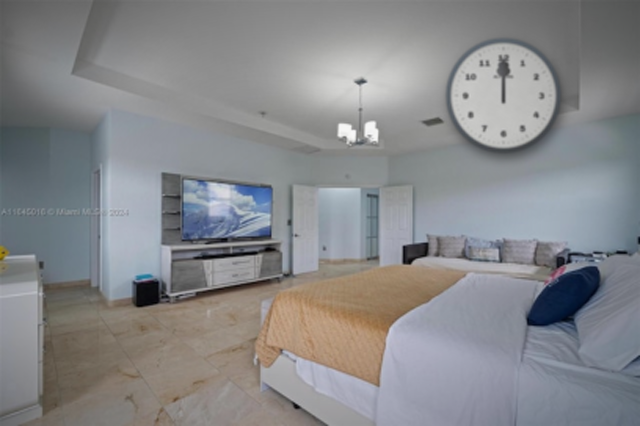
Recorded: 12:00
